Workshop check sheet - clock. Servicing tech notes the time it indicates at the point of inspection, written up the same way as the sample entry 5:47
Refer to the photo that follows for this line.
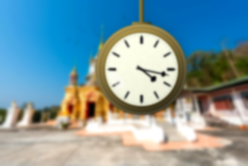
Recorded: 4:17
